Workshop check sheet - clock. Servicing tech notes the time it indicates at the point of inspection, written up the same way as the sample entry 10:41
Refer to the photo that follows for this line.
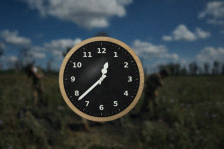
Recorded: 12:38
